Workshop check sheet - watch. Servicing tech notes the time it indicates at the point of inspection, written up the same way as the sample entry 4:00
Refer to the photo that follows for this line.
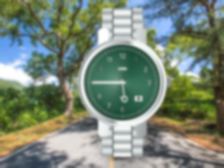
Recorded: 5:45
